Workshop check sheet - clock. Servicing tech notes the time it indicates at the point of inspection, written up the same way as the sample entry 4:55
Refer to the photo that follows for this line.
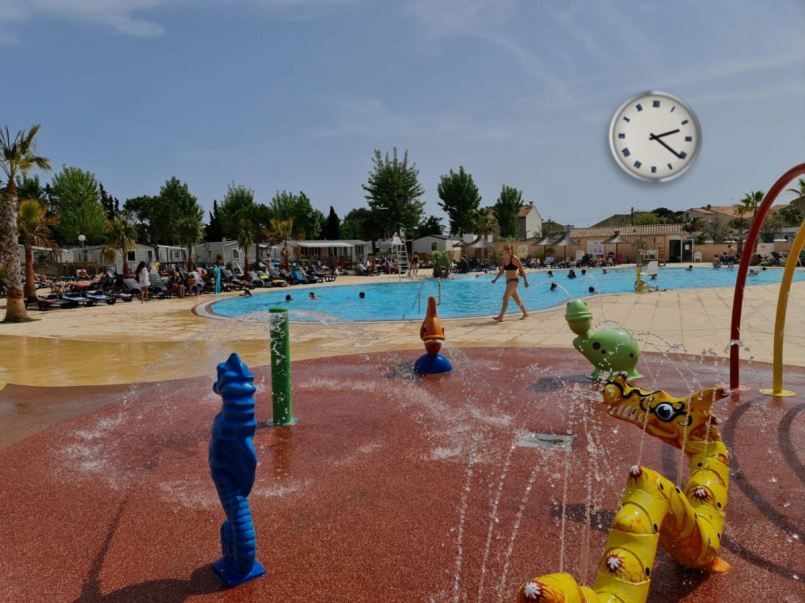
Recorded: 2:21
